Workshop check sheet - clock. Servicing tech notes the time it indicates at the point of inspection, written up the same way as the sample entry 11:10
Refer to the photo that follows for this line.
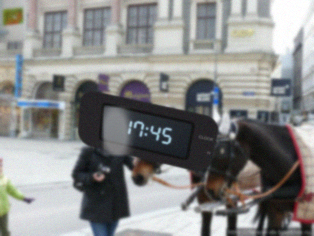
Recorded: 17:45
